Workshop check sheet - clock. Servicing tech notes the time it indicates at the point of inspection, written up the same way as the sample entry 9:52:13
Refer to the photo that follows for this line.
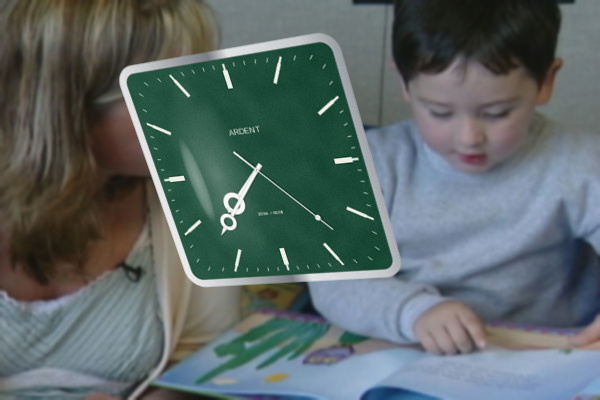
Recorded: 7:37:23
